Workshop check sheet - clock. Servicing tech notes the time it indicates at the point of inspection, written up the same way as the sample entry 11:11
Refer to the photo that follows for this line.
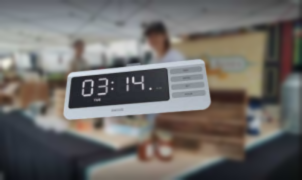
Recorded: 3:14
